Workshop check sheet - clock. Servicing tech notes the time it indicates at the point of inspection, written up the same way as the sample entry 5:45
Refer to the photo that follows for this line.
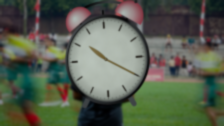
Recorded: 10:20
